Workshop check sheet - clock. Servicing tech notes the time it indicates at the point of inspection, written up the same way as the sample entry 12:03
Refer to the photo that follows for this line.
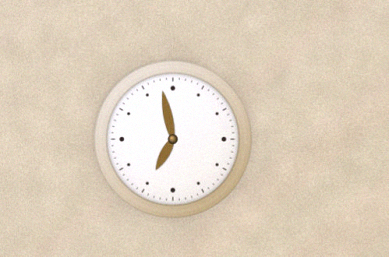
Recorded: 6:58
